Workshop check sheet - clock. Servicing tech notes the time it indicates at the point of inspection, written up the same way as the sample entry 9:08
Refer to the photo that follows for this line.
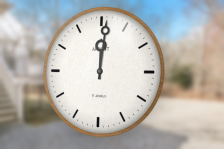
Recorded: 12:01
